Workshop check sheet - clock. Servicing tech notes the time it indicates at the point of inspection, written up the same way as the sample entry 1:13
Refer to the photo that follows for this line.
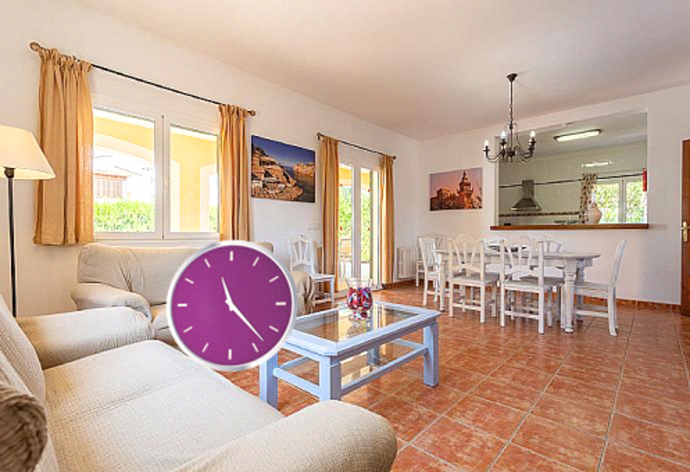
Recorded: 11:23
